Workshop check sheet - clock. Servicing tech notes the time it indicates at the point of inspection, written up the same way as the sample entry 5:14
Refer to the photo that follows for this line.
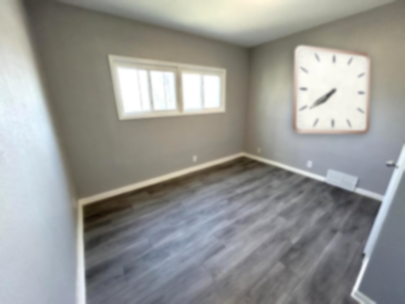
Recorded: 7:39
